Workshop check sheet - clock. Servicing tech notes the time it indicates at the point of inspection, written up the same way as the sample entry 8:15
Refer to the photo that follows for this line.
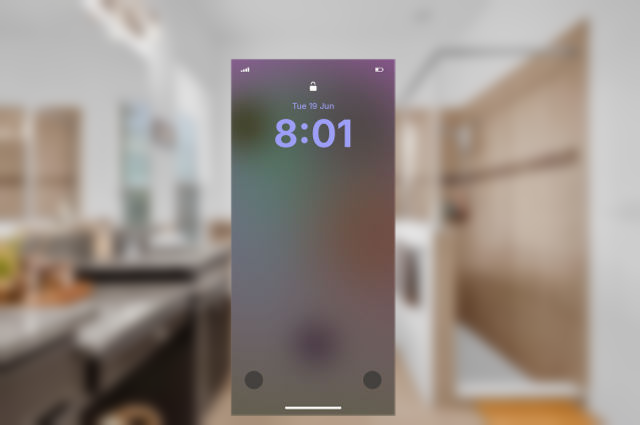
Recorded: 8:01
